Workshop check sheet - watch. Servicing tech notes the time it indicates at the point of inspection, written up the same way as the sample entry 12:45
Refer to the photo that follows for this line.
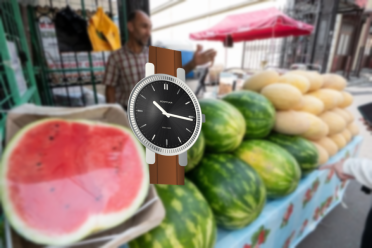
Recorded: 10:16
